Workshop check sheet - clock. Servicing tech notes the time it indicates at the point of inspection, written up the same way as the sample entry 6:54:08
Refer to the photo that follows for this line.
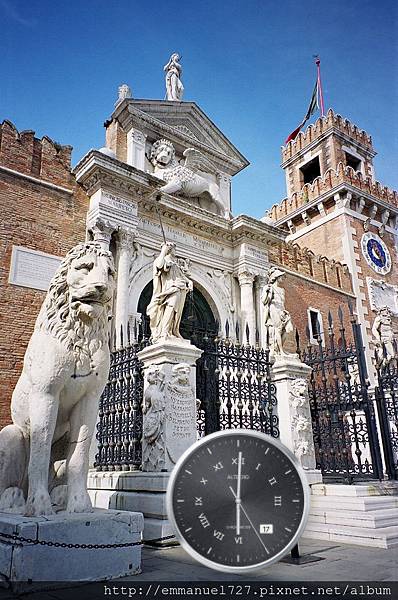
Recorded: 6:00:25
